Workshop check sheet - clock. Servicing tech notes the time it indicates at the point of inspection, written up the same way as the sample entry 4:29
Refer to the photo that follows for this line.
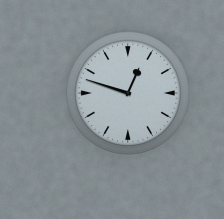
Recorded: 12:48
